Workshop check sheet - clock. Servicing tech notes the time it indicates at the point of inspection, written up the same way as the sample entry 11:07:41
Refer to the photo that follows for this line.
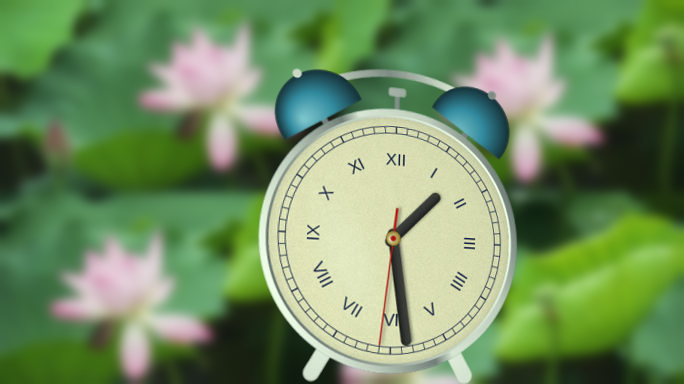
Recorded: 1:28:31
